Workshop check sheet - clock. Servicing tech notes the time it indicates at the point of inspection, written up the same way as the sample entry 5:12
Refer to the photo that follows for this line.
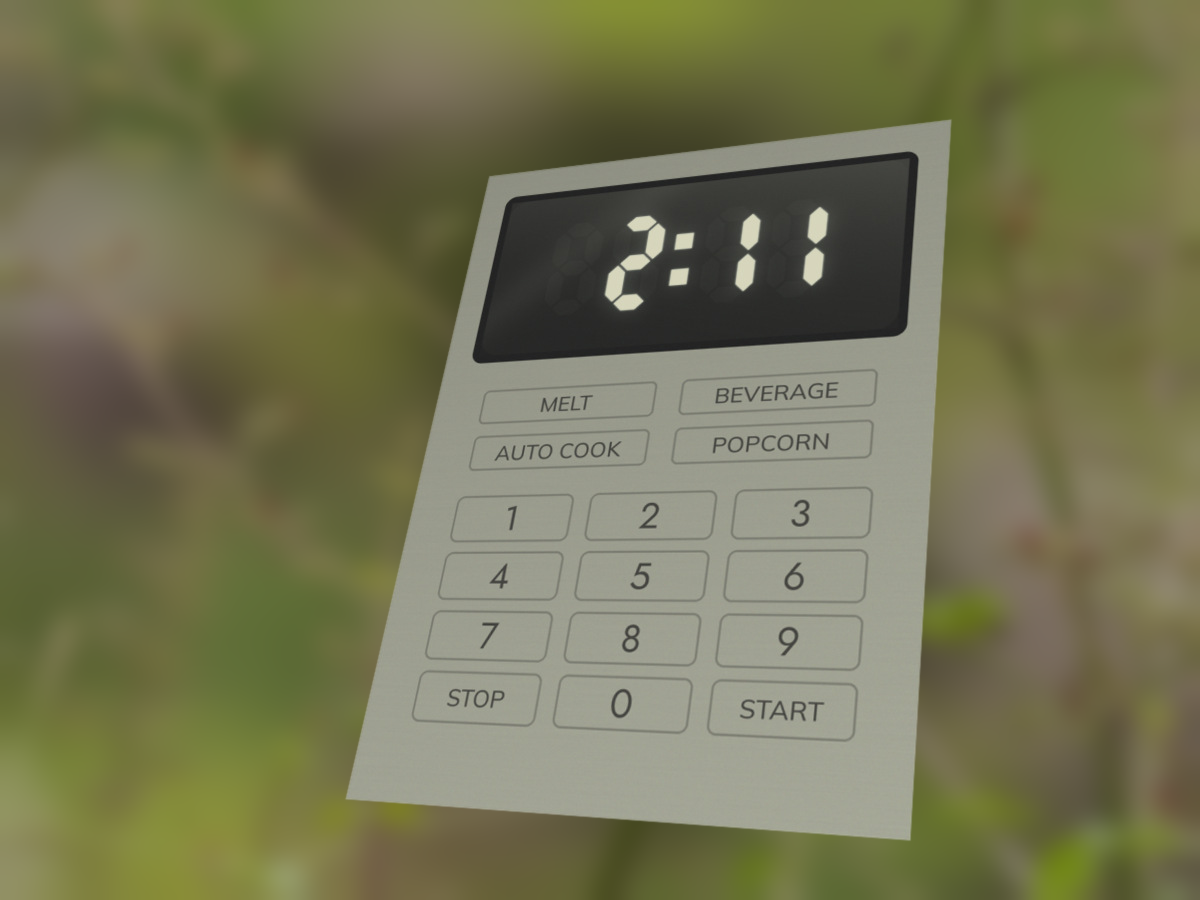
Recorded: 2:11
